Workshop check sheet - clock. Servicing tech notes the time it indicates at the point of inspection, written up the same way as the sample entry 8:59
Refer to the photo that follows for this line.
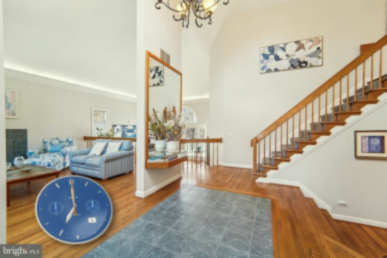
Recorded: 7:00
